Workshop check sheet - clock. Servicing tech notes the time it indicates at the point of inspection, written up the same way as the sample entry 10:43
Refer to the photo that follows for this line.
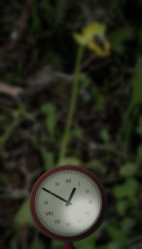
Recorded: 12:50
